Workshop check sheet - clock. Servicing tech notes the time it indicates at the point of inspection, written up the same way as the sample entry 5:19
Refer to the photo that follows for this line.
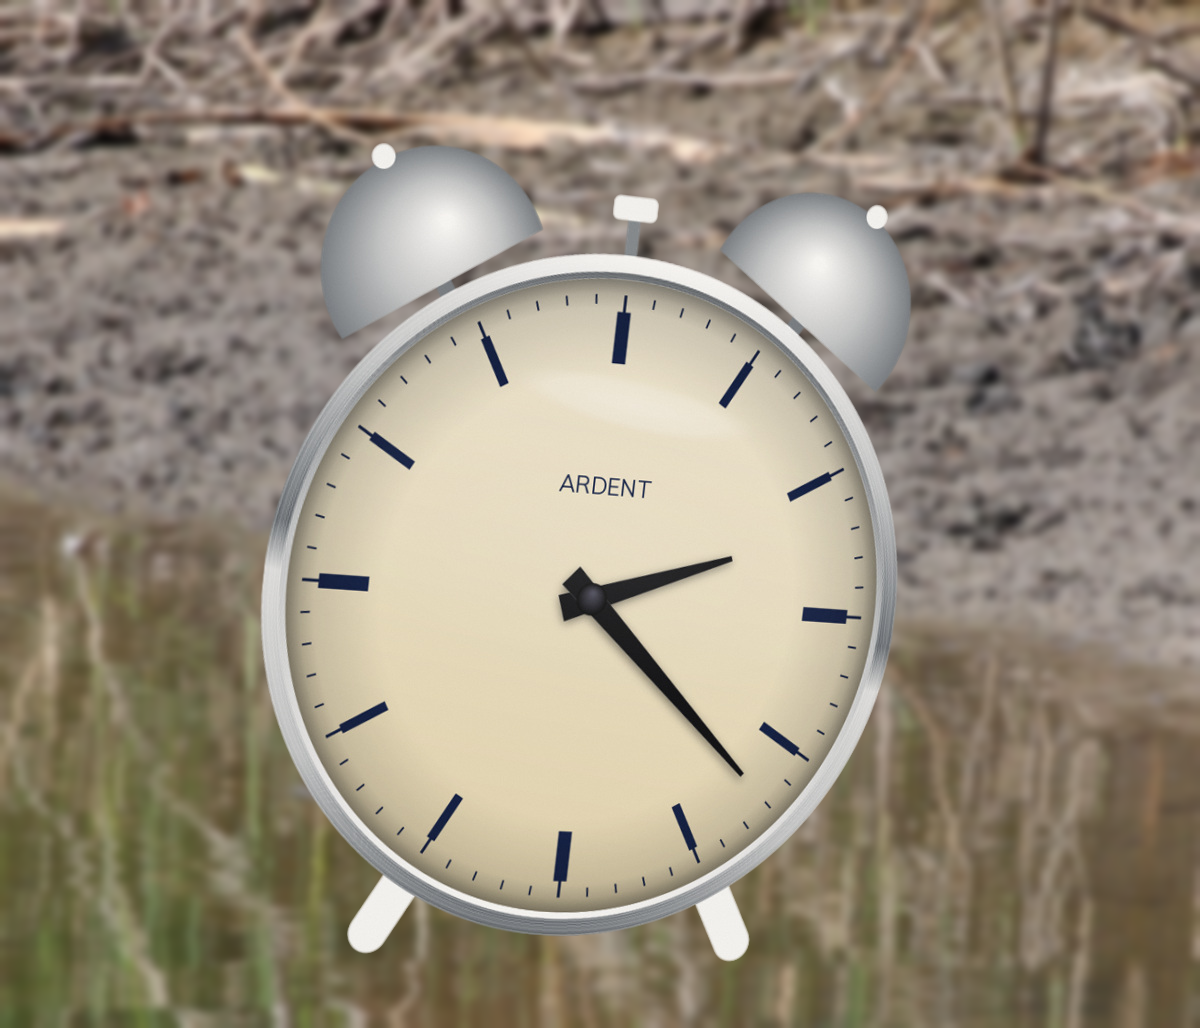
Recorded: 2:22
